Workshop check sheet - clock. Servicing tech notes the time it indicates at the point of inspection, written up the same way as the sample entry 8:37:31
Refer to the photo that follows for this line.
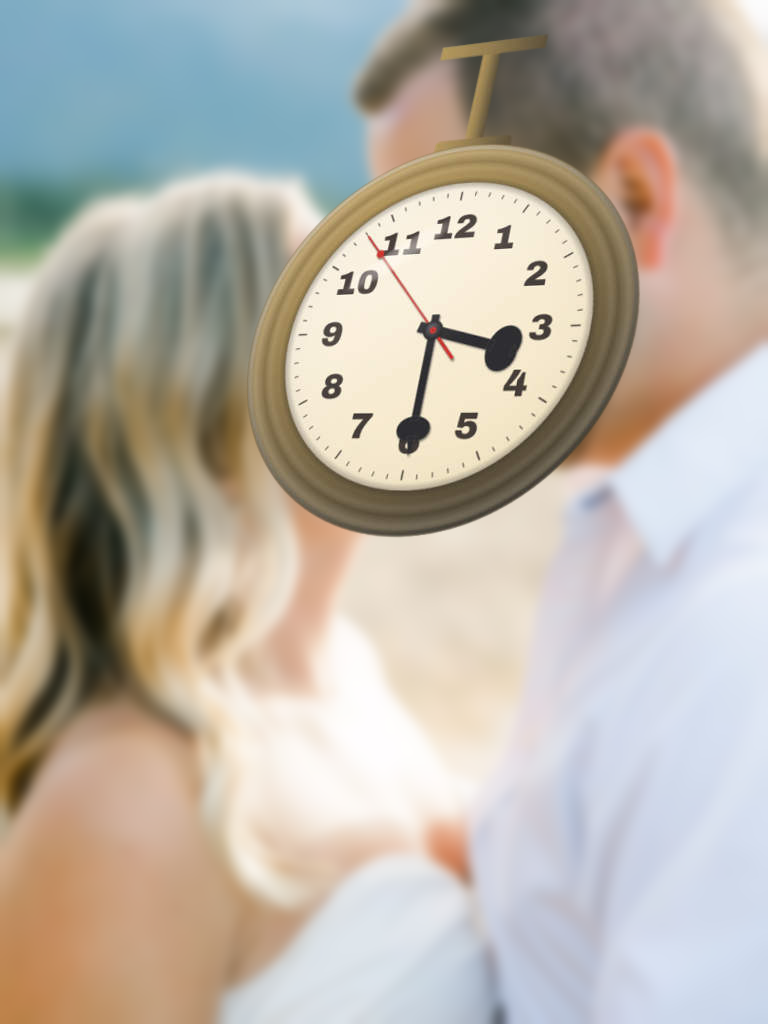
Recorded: 3:29:53
